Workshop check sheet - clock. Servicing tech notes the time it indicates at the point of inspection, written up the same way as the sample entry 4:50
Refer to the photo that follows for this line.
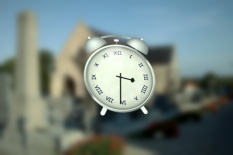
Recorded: 3:31
